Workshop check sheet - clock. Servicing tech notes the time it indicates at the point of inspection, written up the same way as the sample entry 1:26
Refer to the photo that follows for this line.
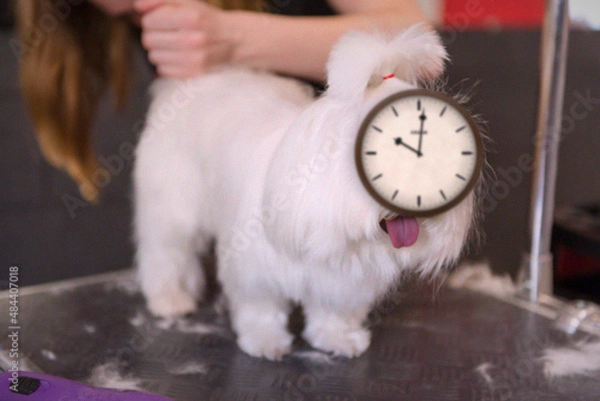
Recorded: 10:01
